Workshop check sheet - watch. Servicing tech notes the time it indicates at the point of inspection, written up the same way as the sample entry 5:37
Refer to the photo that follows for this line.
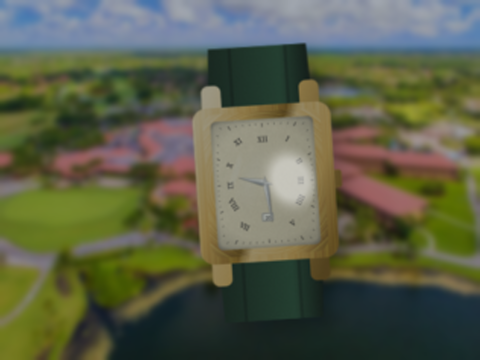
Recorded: 9:29
